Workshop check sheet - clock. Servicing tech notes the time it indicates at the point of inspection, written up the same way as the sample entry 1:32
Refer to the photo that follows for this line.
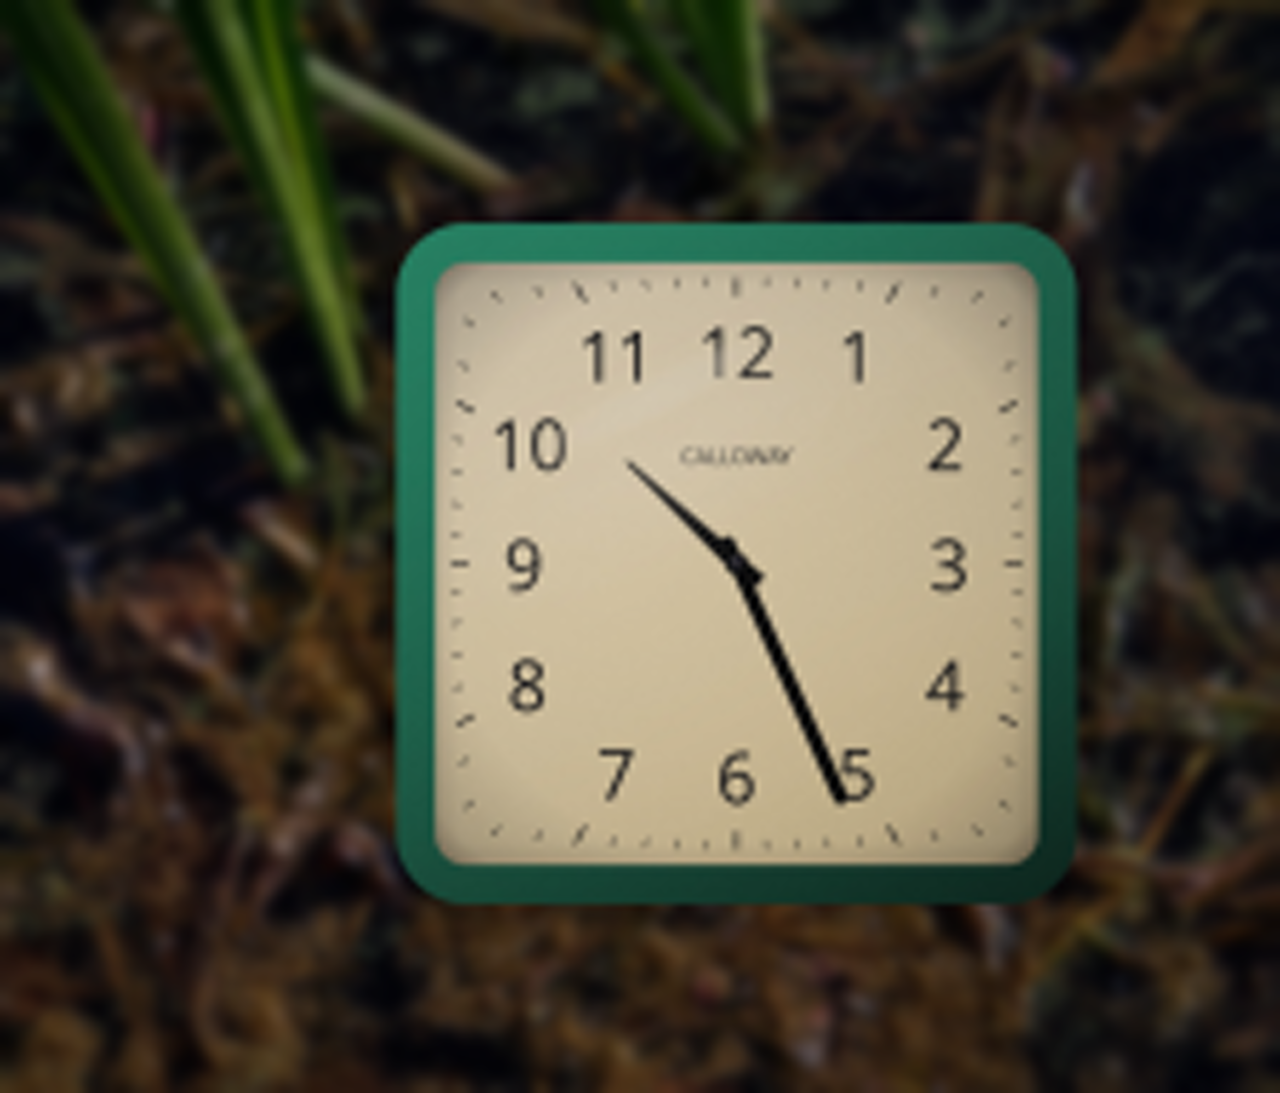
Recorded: 10:26
